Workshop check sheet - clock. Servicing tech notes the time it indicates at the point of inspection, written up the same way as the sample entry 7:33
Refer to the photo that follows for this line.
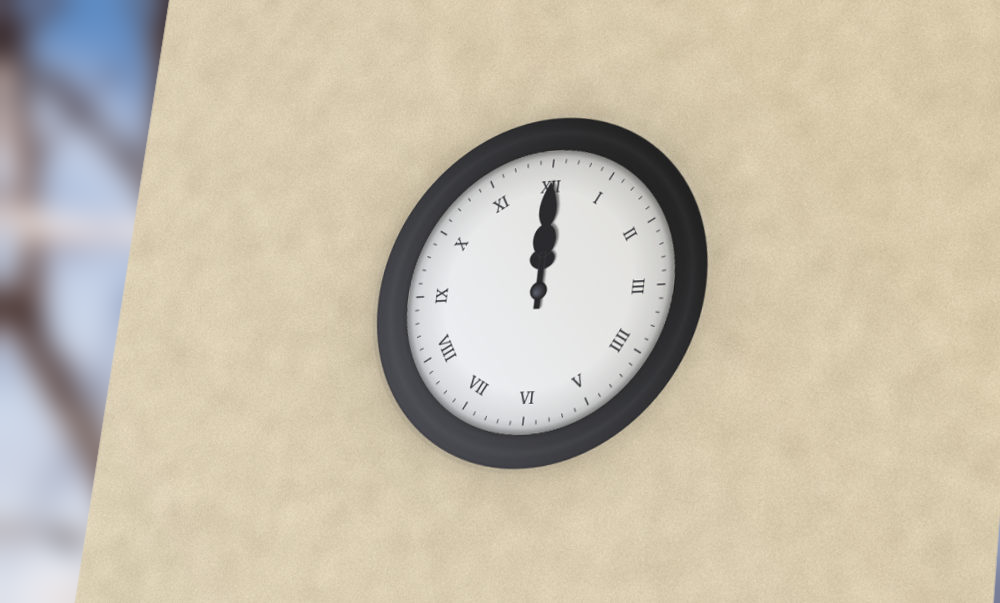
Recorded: 12:00
